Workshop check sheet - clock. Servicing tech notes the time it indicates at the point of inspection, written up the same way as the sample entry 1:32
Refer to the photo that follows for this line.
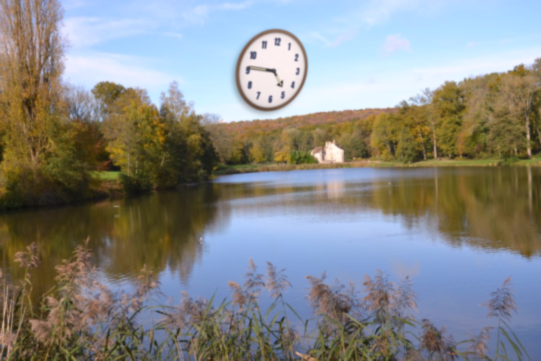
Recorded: 4:46
